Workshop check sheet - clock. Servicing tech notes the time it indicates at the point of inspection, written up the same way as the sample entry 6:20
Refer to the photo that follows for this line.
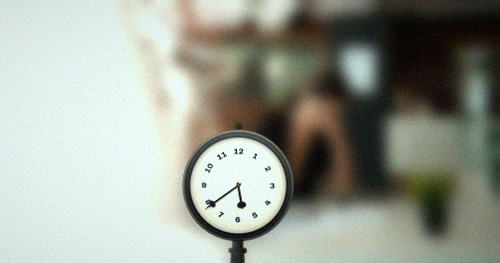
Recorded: 5:39
